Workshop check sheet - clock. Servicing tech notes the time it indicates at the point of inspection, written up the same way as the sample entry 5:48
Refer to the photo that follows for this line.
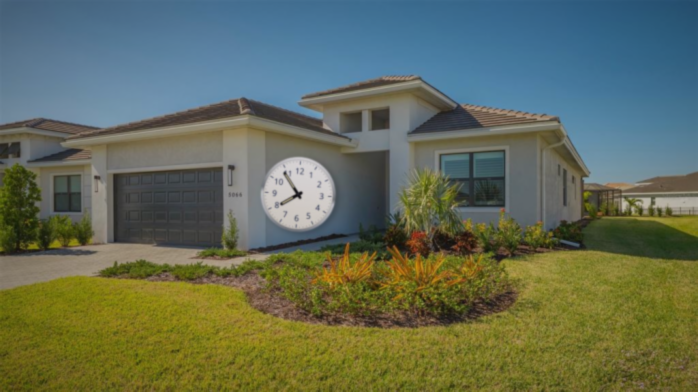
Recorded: 7:54
